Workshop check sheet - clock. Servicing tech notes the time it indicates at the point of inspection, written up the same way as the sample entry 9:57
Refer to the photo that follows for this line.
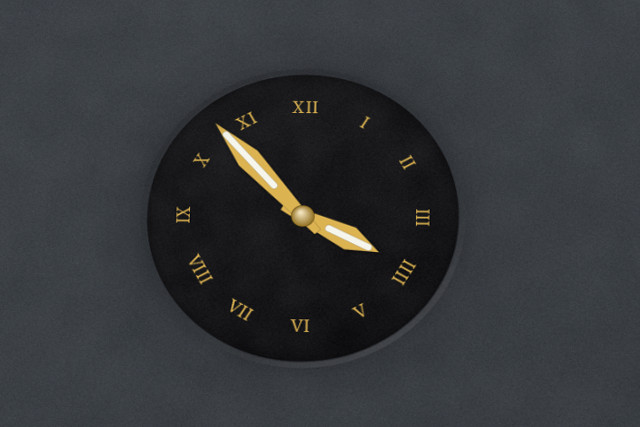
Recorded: 3:53
